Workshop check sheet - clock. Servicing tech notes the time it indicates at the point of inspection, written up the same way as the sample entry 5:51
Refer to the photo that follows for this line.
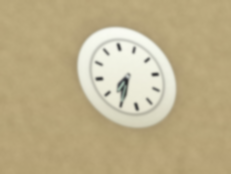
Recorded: 7:35
